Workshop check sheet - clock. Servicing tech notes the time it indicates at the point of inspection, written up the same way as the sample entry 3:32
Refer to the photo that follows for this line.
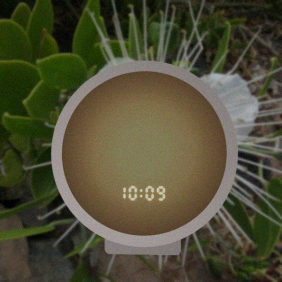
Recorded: 10:09
